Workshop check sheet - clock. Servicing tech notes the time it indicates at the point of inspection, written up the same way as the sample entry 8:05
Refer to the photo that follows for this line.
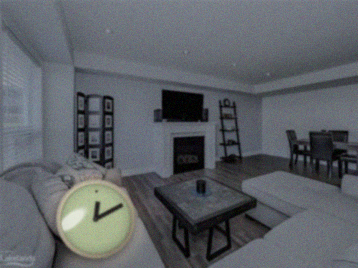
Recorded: 12:10
